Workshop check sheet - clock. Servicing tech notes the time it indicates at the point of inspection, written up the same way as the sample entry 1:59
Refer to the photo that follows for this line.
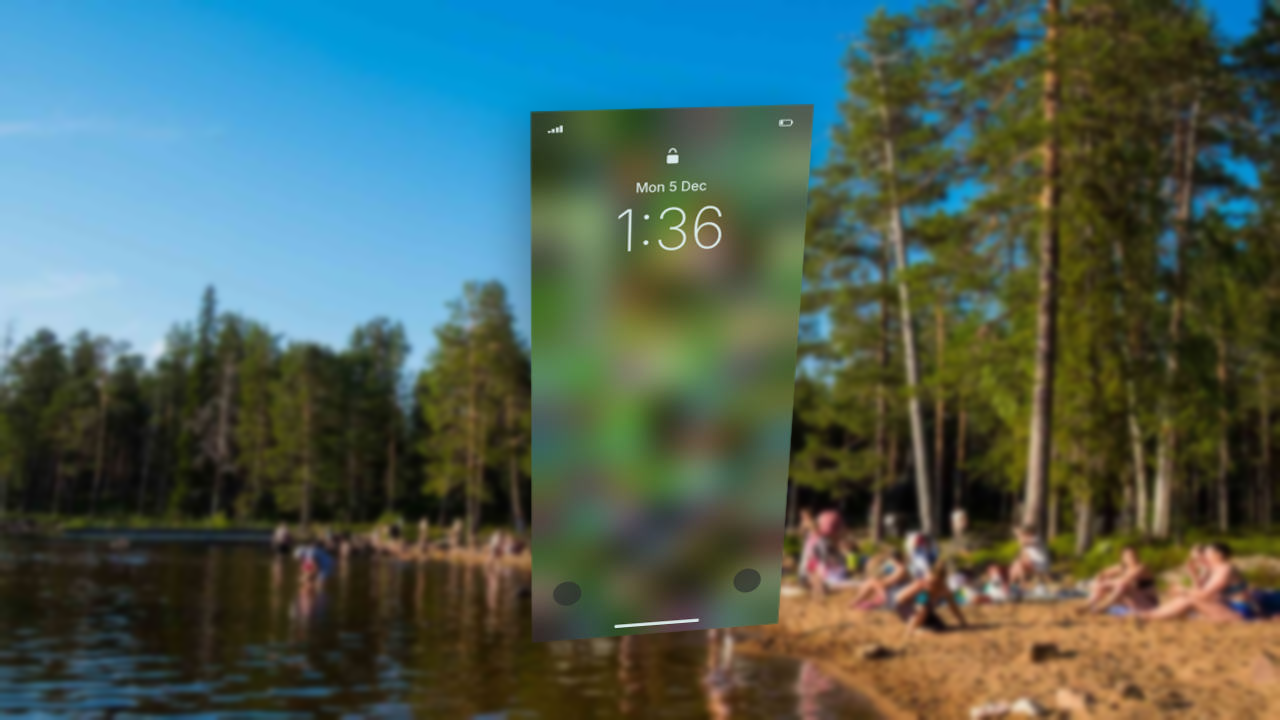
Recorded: 1:36
